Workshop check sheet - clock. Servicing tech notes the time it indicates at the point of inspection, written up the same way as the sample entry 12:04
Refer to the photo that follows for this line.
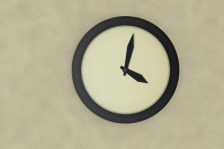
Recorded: 4:02
